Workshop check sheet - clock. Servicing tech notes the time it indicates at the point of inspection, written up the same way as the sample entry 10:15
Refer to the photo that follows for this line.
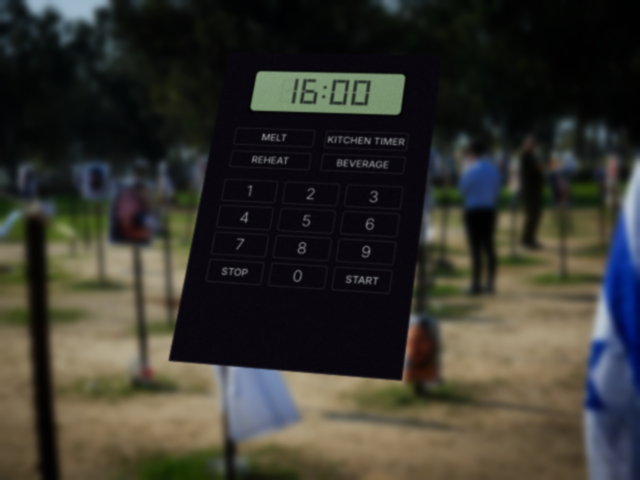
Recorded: 16:00
